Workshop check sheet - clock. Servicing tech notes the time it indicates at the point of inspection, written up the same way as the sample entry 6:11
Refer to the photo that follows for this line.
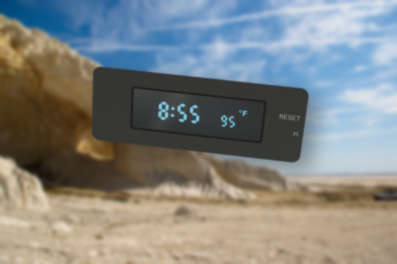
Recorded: 8:55
